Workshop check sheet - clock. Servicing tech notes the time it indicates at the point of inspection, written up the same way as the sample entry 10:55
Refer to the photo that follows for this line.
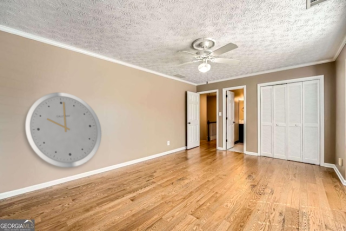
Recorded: 10:01
